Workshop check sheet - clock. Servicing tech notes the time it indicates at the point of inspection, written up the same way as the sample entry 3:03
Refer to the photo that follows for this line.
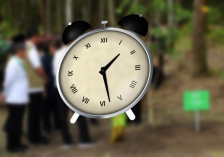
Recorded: 1:28
